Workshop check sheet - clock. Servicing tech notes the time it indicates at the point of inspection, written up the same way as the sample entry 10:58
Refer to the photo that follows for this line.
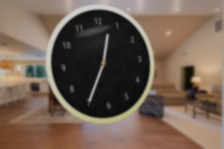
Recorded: 12:35
